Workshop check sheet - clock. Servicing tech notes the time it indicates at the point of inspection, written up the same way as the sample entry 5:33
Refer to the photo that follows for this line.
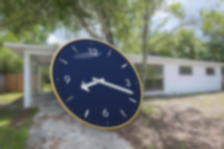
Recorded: 8:18
